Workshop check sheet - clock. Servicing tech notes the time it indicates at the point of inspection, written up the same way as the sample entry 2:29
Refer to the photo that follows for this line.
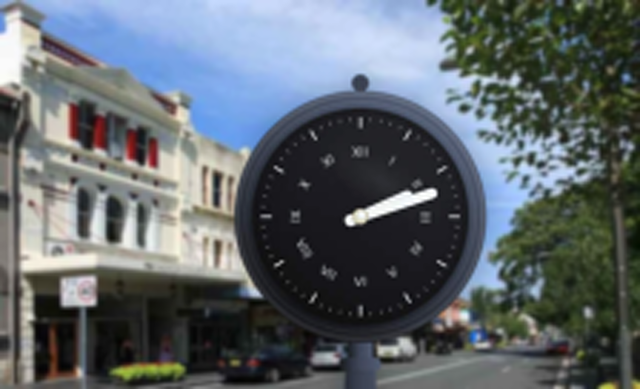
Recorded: 2:12
